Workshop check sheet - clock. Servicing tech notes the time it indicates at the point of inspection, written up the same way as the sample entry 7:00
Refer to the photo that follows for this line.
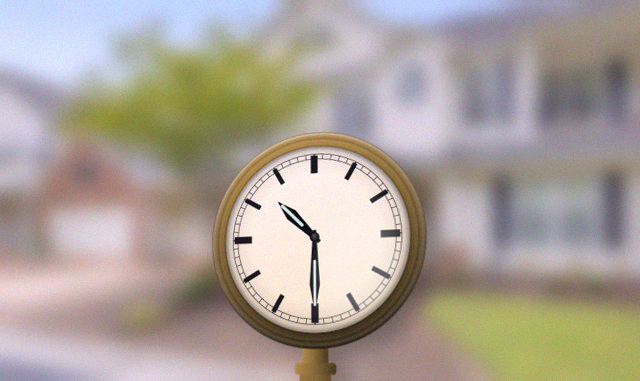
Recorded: 10:30
